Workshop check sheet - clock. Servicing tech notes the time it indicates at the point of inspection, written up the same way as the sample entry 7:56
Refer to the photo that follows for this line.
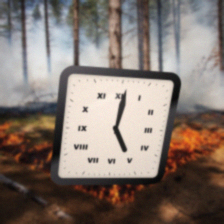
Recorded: 5:01
